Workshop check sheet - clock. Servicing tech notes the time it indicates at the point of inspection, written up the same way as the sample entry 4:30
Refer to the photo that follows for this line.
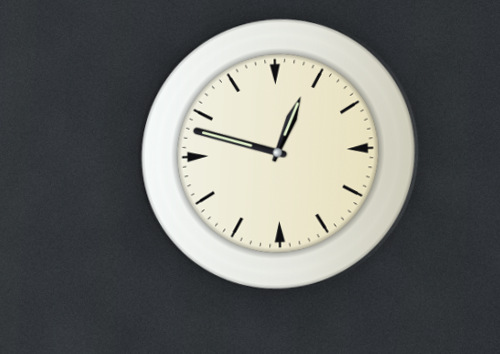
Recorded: 12:48
